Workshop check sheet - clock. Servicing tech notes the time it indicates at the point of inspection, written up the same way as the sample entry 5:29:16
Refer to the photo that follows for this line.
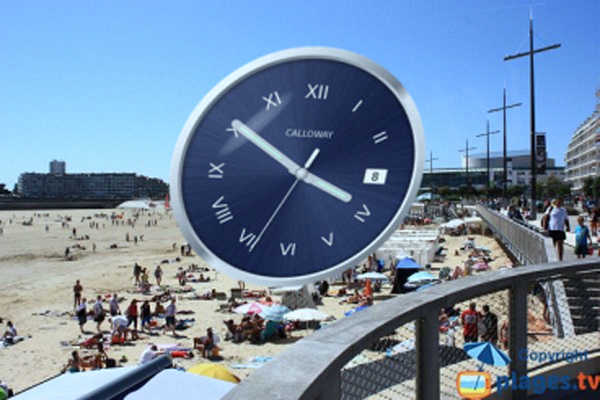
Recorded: 3:50:34
